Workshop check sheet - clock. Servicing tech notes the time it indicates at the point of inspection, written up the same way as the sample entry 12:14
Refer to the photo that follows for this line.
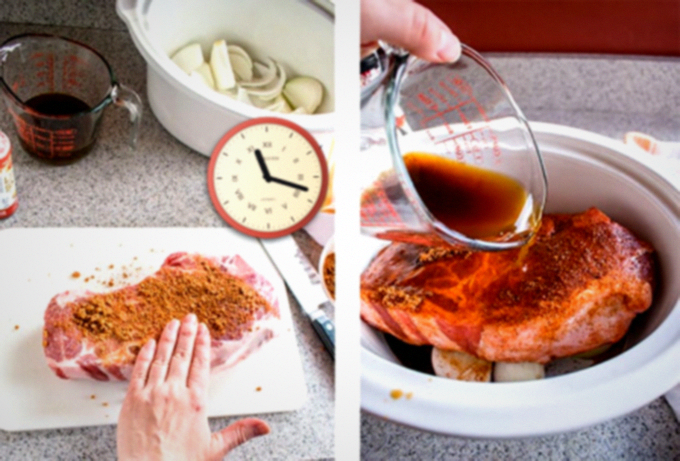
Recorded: 11:18
